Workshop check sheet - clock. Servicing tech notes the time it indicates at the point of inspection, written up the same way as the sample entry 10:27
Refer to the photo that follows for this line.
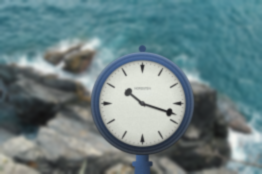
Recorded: 10:18
